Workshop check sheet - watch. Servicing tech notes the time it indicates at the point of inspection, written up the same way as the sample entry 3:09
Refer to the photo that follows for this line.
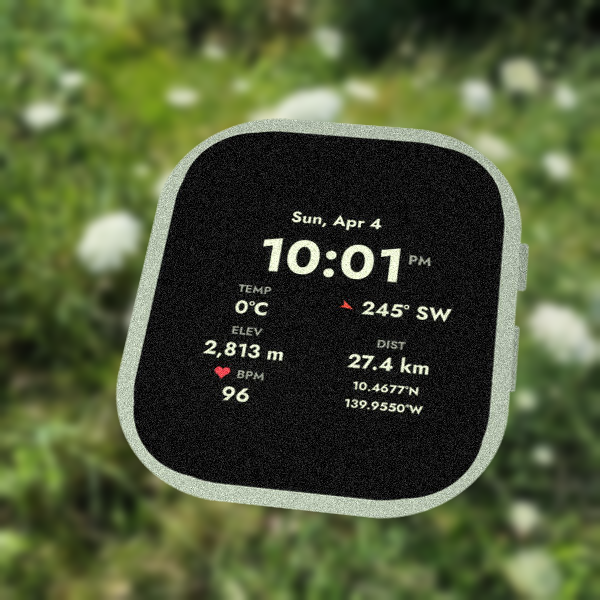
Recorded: 10:01
